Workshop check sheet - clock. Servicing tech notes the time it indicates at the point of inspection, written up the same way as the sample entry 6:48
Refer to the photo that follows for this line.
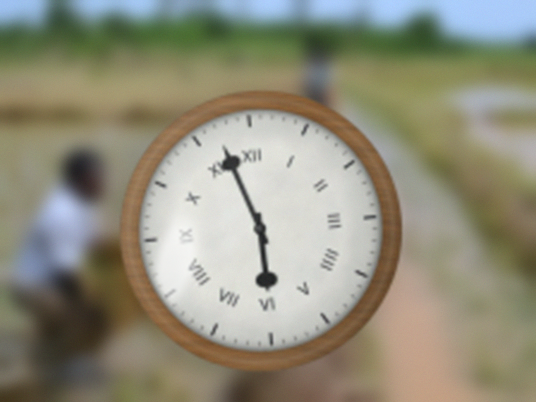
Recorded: 5:57
